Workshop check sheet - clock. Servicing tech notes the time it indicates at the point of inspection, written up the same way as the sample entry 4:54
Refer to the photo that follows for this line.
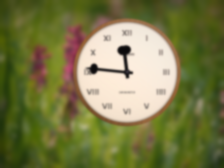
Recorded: 11:46
